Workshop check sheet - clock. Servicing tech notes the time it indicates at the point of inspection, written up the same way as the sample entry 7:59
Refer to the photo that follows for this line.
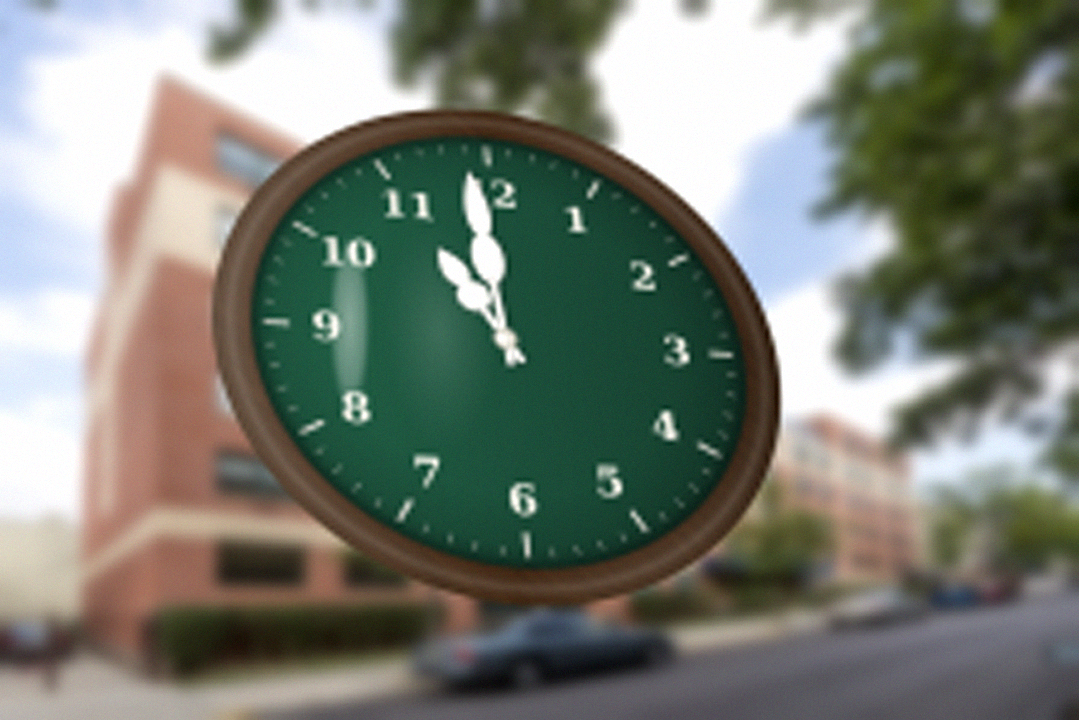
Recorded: 10:59
